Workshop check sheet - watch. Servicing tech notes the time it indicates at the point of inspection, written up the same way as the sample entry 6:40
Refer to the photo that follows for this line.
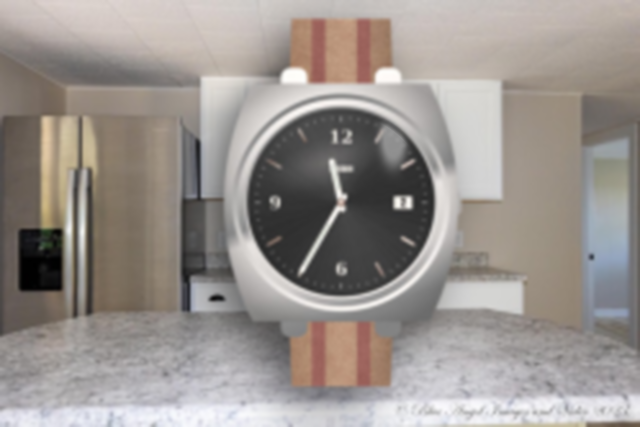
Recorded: 11:35
